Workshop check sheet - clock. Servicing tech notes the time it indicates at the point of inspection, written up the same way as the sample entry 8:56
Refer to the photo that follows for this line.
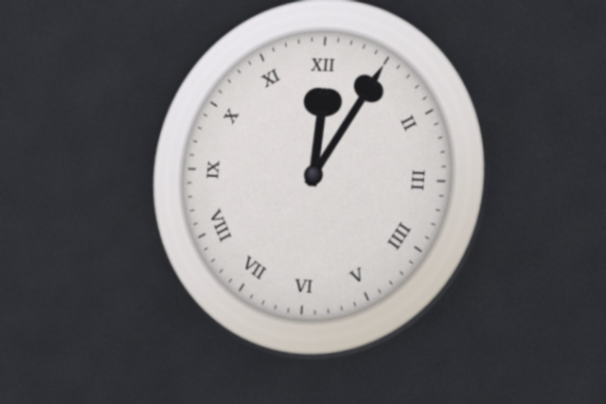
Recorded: 12:05
